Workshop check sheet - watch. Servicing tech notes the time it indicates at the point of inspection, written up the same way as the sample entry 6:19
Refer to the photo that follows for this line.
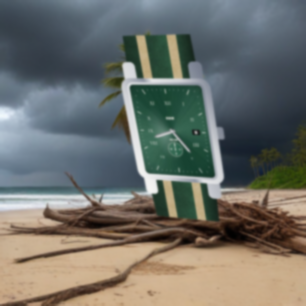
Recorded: 8:24
